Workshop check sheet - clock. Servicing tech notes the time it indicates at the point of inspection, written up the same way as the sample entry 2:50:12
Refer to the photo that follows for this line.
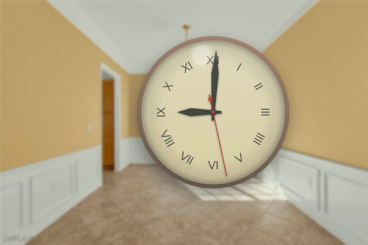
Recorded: 9:00:28
